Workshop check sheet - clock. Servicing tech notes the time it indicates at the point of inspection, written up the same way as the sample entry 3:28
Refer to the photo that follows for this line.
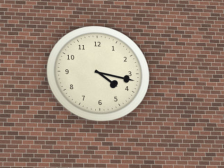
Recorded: 4:17
